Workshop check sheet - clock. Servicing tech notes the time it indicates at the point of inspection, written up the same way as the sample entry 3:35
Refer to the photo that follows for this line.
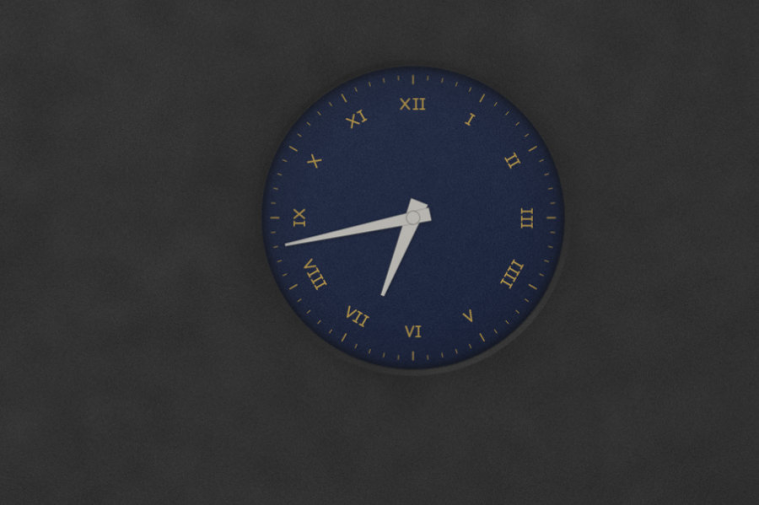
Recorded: 6:43
